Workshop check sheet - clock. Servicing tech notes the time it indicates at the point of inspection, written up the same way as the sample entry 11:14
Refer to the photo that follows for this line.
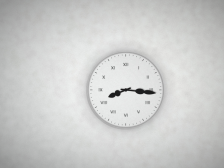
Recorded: 8:16
